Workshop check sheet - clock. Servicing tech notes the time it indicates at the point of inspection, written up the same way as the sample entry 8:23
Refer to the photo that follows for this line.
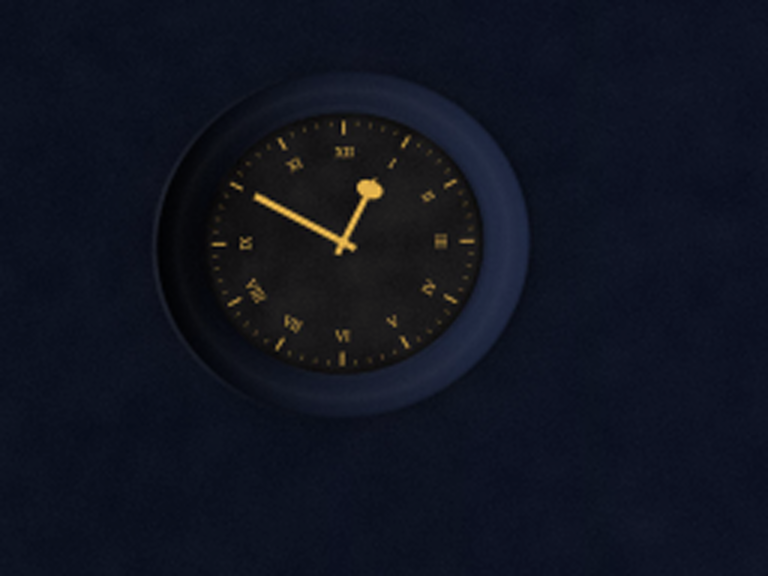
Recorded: 12:50
